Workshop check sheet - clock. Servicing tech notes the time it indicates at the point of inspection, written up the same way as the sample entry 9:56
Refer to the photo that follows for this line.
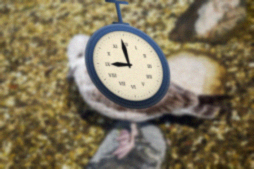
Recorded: 8:59
